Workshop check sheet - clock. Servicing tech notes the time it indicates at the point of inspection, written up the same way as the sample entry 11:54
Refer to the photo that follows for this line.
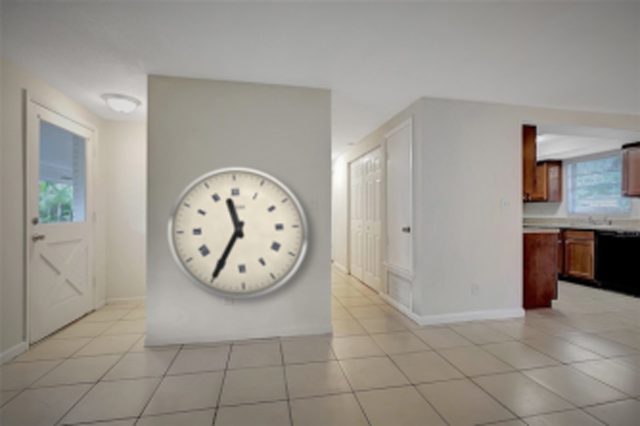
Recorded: 11:35
